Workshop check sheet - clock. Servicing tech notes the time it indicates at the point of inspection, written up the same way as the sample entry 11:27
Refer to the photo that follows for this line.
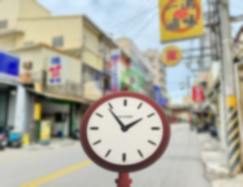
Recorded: 1:54
